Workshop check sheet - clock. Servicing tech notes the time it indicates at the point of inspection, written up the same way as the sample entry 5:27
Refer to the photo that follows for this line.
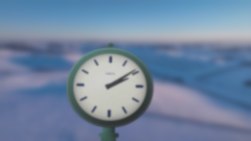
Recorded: 2:09
